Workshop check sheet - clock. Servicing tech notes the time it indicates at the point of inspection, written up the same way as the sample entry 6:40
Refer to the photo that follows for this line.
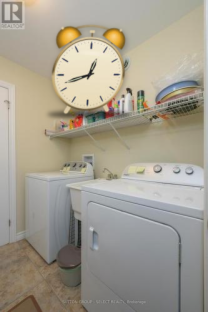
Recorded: 12:42
